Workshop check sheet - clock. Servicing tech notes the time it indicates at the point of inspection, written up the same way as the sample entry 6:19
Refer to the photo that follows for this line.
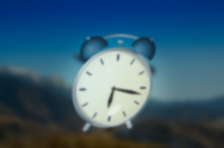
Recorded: 6:17
